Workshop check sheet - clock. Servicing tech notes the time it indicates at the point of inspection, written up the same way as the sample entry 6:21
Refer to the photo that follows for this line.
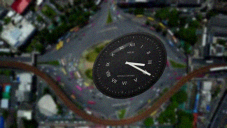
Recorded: 3:20
